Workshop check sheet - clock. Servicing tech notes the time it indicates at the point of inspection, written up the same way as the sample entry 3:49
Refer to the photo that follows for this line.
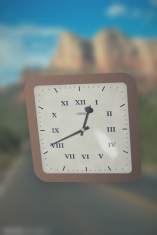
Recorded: 12:41
